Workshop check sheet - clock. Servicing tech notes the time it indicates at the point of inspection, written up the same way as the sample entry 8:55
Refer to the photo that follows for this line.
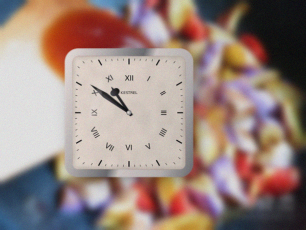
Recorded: 10:51
